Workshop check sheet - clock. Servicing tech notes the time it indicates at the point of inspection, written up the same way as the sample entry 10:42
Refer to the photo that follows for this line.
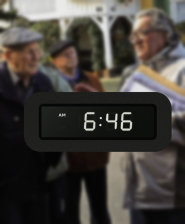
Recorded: 6:46
